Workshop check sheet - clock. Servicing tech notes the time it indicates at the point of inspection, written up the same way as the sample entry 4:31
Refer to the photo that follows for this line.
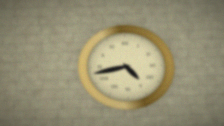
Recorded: 4:43
